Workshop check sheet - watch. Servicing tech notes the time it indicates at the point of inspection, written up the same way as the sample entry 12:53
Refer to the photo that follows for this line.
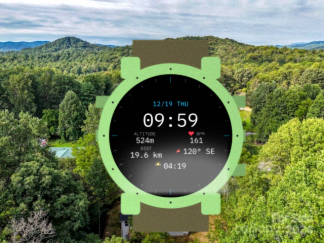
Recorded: 9:59
